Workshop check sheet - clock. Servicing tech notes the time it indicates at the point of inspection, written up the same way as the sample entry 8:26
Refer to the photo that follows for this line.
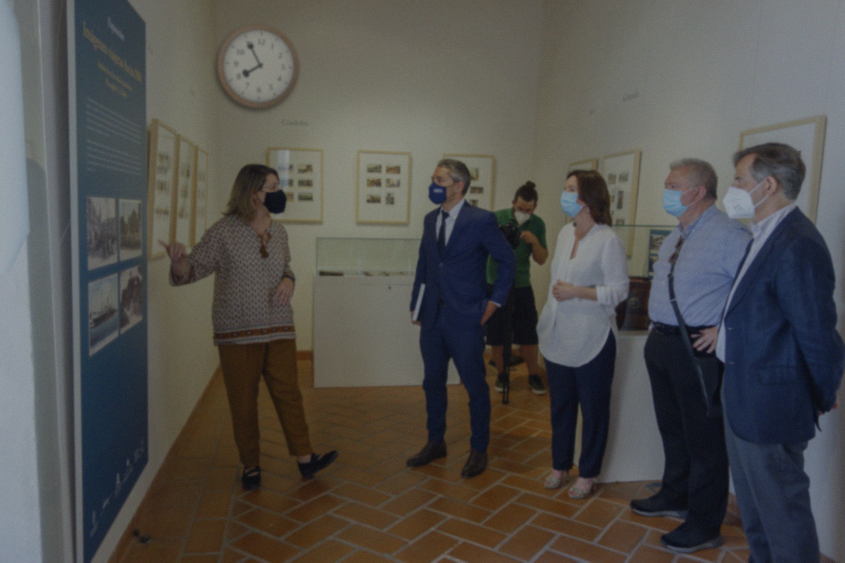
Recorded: 7:55
